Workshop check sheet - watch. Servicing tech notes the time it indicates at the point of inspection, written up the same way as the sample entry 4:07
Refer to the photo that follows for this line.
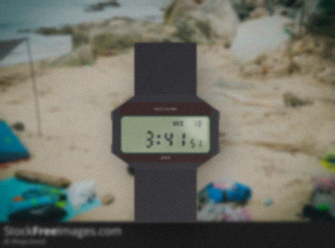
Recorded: 3:41
